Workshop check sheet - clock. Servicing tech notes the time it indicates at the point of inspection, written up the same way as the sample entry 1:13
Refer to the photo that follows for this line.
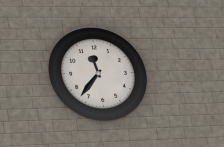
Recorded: 11:37
